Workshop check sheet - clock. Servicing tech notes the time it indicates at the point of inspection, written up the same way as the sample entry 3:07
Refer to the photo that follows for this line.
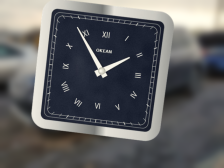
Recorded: 1:54
